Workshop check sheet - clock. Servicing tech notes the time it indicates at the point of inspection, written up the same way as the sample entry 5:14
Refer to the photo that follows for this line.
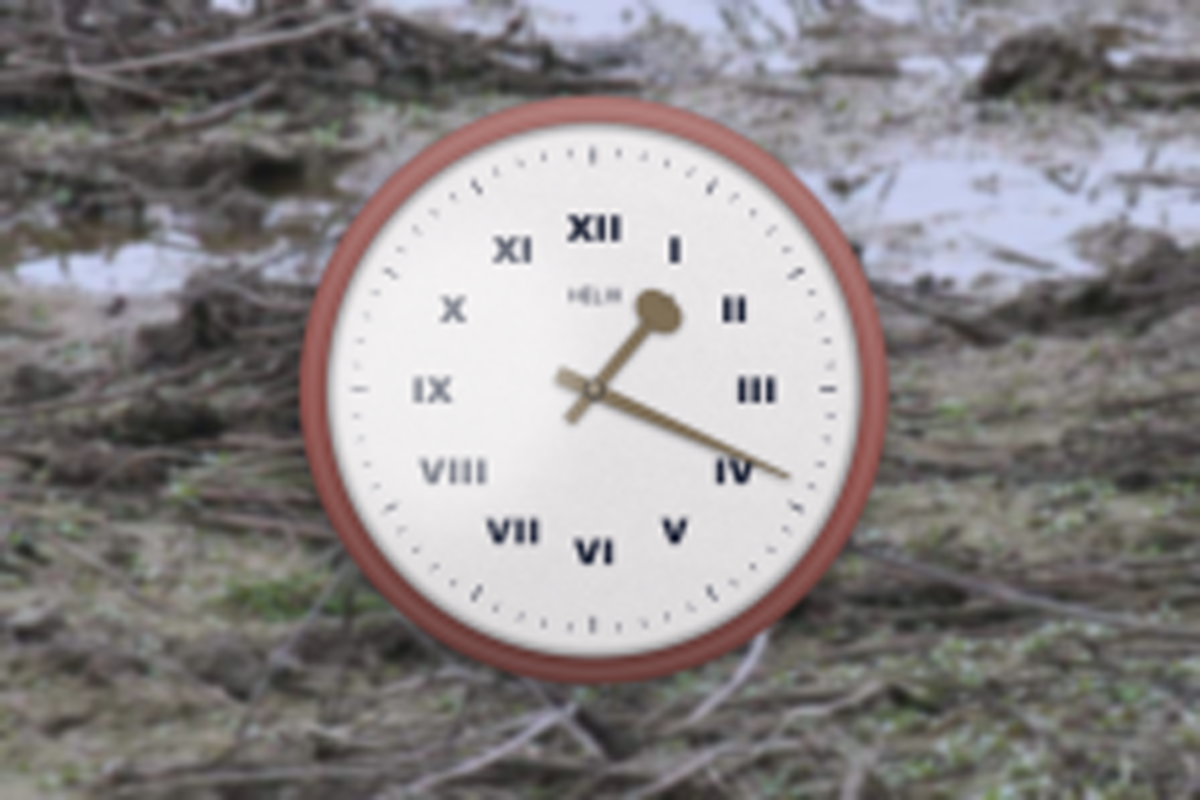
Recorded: 1:19
